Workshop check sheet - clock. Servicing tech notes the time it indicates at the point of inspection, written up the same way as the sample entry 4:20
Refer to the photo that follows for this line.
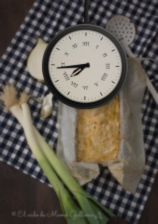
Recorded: 7:44
